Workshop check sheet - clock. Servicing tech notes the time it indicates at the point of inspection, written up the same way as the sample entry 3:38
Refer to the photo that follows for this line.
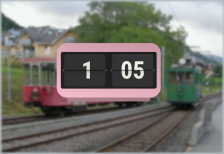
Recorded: 1:05
